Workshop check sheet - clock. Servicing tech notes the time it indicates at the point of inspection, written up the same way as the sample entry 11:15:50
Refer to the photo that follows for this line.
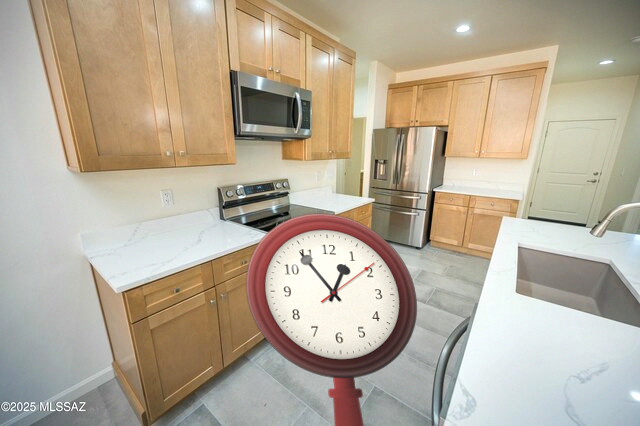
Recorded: 12:54:09
